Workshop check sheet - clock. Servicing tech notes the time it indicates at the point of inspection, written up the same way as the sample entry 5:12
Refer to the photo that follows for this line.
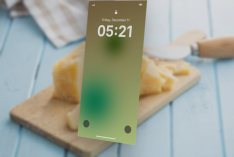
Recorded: 5:21
